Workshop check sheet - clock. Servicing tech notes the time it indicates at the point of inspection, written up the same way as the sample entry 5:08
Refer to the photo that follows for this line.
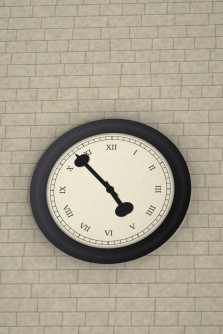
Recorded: 4:53
